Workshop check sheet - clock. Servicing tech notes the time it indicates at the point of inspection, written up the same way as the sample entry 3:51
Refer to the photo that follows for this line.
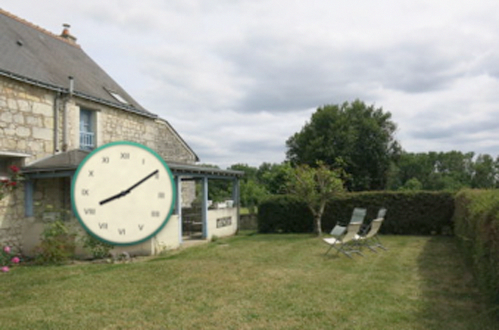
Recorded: 8:09
